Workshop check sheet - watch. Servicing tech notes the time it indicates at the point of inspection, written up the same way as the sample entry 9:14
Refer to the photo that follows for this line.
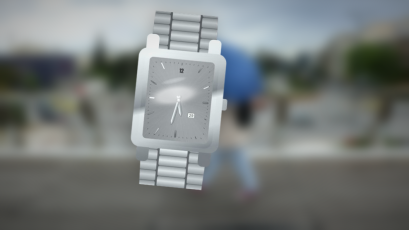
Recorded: 5:32
